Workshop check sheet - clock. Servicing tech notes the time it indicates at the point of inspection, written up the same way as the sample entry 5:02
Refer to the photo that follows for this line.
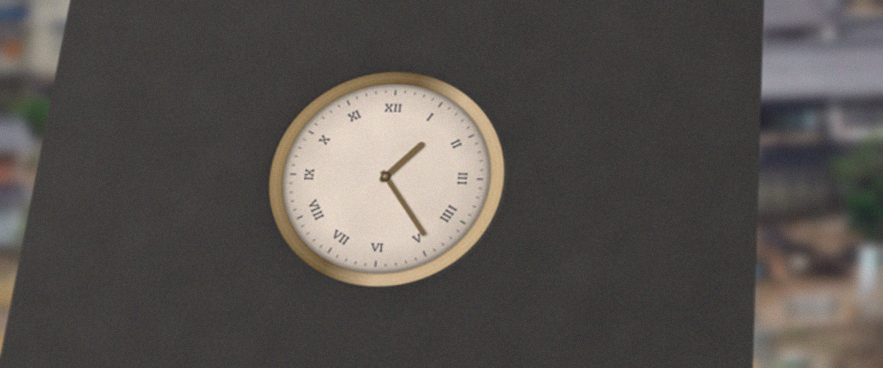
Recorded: 1:24
